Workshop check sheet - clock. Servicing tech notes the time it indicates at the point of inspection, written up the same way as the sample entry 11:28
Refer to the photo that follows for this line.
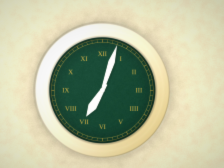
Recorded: 7:03
